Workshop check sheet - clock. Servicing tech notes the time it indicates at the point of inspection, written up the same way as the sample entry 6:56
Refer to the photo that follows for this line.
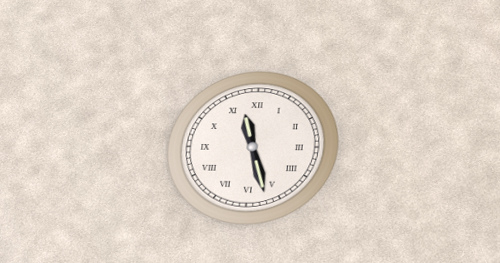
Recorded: 11:27
